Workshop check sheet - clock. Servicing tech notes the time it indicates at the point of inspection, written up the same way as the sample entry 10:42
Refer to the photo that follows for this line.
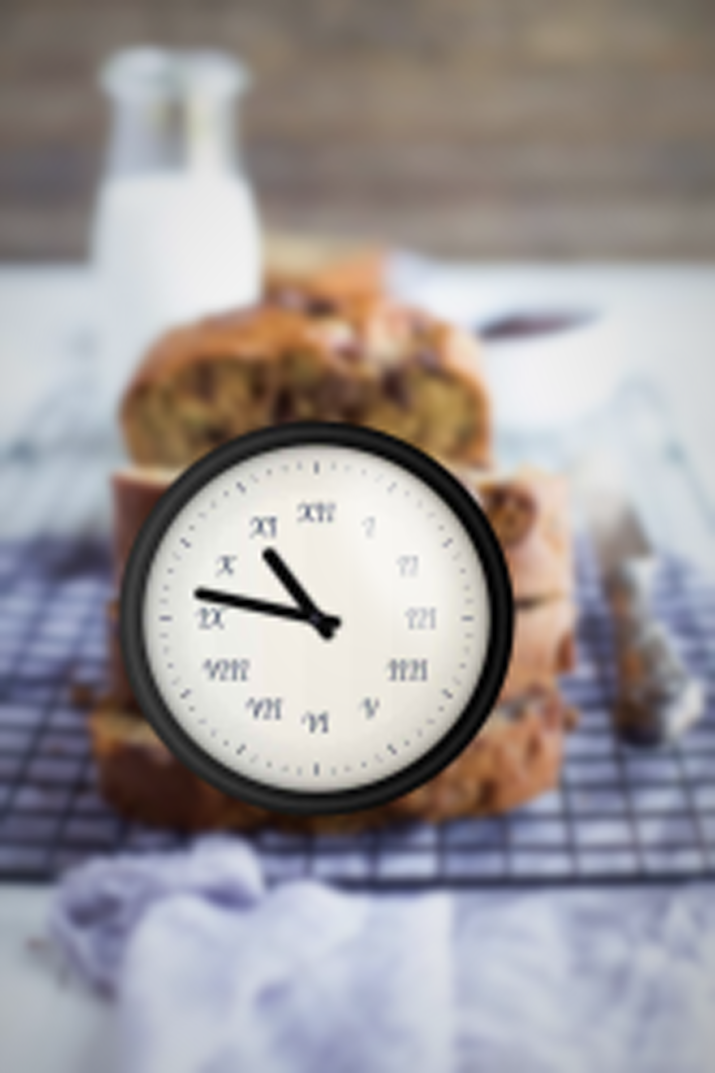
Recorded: 10:47
